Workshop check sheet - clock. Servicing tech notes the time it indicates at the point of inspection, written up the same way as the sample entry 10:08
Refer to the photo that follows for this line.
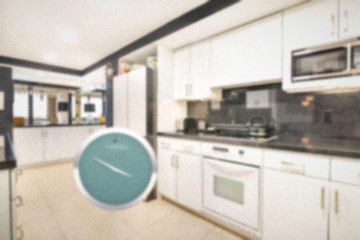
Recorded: 3:50
